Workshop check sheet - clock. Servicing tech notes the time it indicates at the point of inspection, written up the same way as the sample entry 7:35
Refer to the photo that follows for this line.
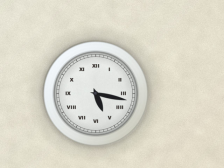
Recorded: 5:17
